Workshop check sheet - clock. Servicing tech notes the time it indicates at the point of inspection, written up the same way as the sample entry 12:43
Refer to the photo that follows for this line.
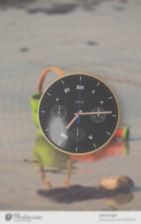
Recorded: 7:14
